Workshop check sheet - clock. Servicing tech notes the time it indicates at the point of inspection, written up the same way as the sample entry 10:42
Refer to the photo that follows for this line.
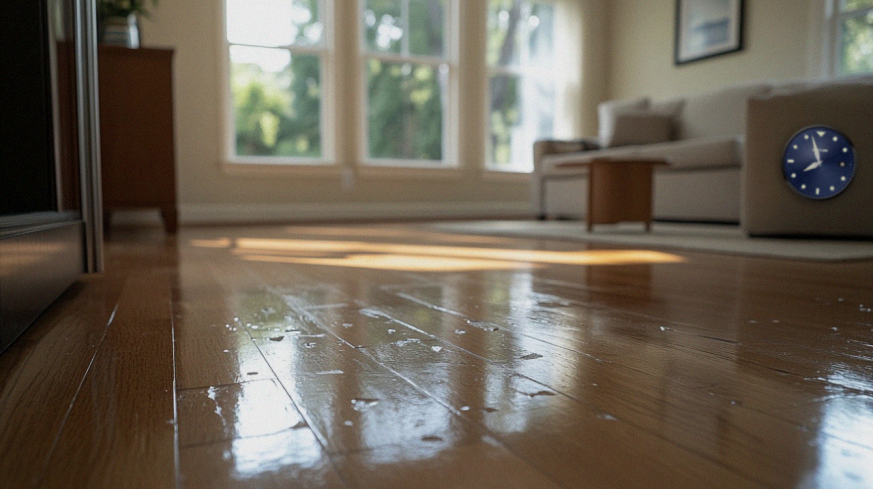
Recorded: 7:57
